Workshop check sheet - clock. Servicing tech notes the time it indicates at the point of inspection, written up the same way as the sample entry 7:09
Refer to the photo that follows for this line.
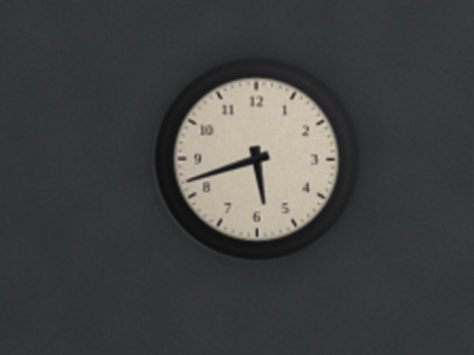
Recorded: 5:42
